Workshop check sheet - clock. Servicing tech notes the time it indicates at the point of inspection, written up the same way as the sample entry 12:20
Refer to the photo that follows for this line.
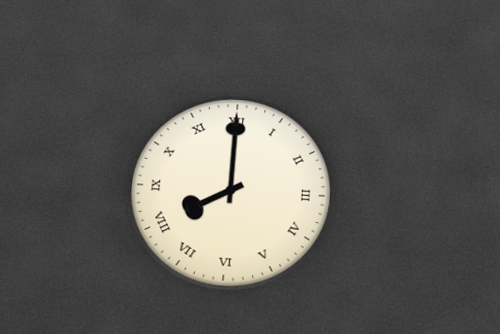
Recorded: 8:00
